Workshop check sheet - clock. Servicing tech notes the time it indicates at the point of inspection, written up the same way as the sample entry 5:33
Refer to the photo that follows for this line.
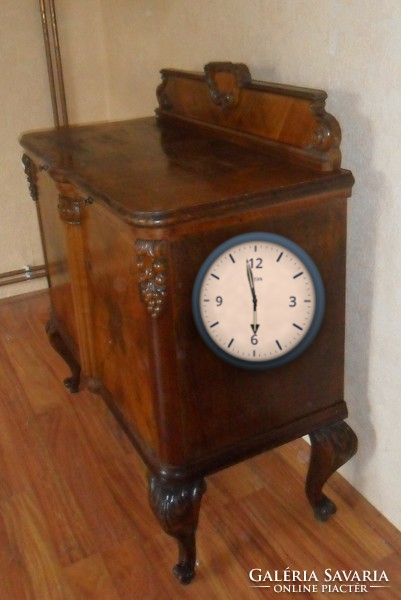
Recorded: 5:58
